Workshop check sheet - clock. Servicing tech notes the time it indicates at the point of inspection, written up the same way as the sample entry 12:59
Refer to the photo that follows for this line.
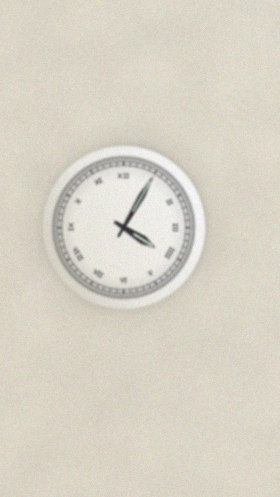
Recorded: 4:05
